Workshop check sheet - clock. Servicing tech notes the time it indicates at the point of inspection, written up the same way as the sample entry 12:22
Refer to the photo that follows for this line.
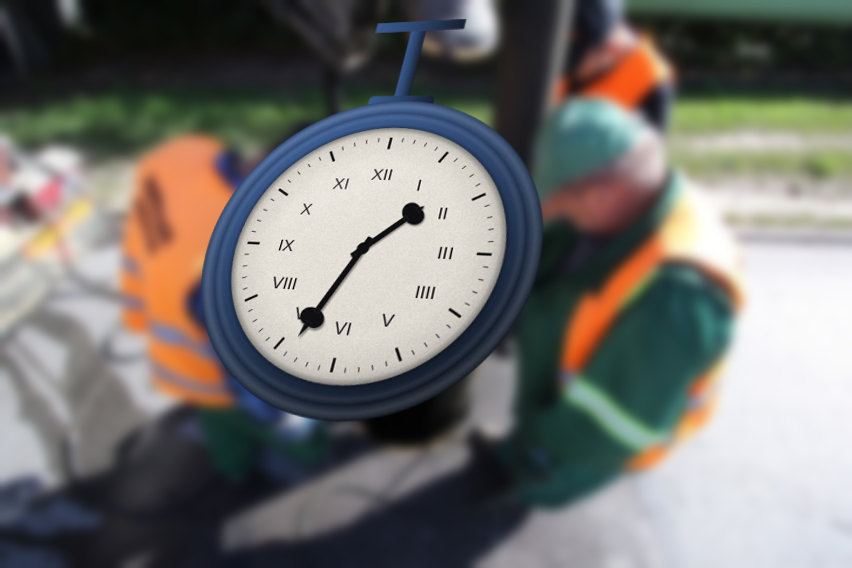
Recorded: 1:34
